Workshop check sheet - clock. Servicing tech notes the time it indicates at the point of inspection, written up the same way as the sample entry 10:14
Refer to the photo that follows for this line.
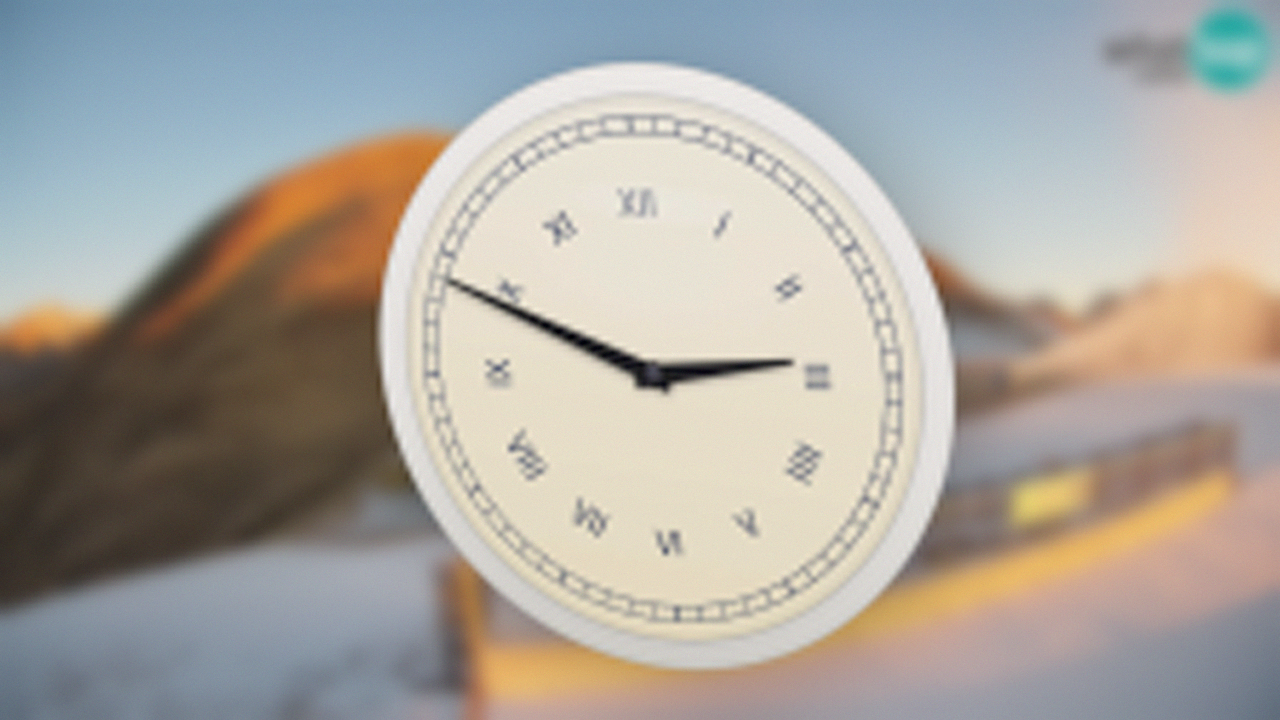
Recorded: 2:49
